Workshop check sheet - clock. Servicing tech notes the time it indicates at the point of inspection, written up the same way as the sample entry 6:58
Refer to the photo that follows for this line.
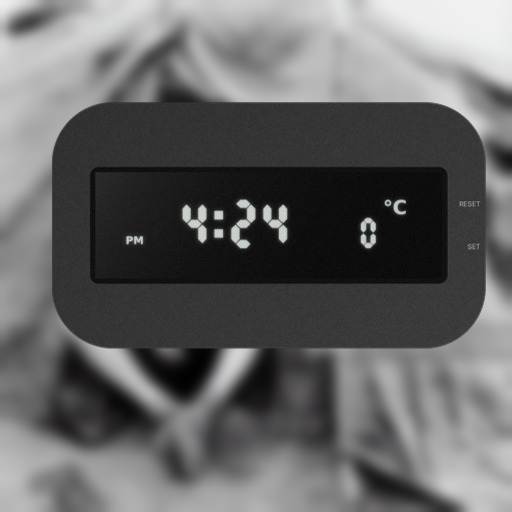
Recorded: 4:24
